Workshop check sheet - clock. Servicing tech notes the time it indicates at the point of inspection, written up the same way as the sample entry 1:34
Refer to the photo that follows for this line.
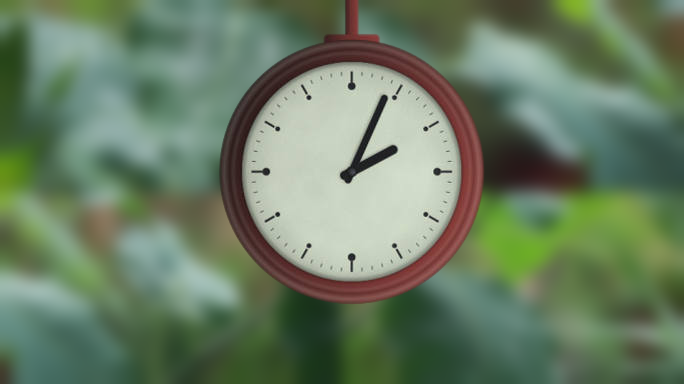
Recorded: 2:04
